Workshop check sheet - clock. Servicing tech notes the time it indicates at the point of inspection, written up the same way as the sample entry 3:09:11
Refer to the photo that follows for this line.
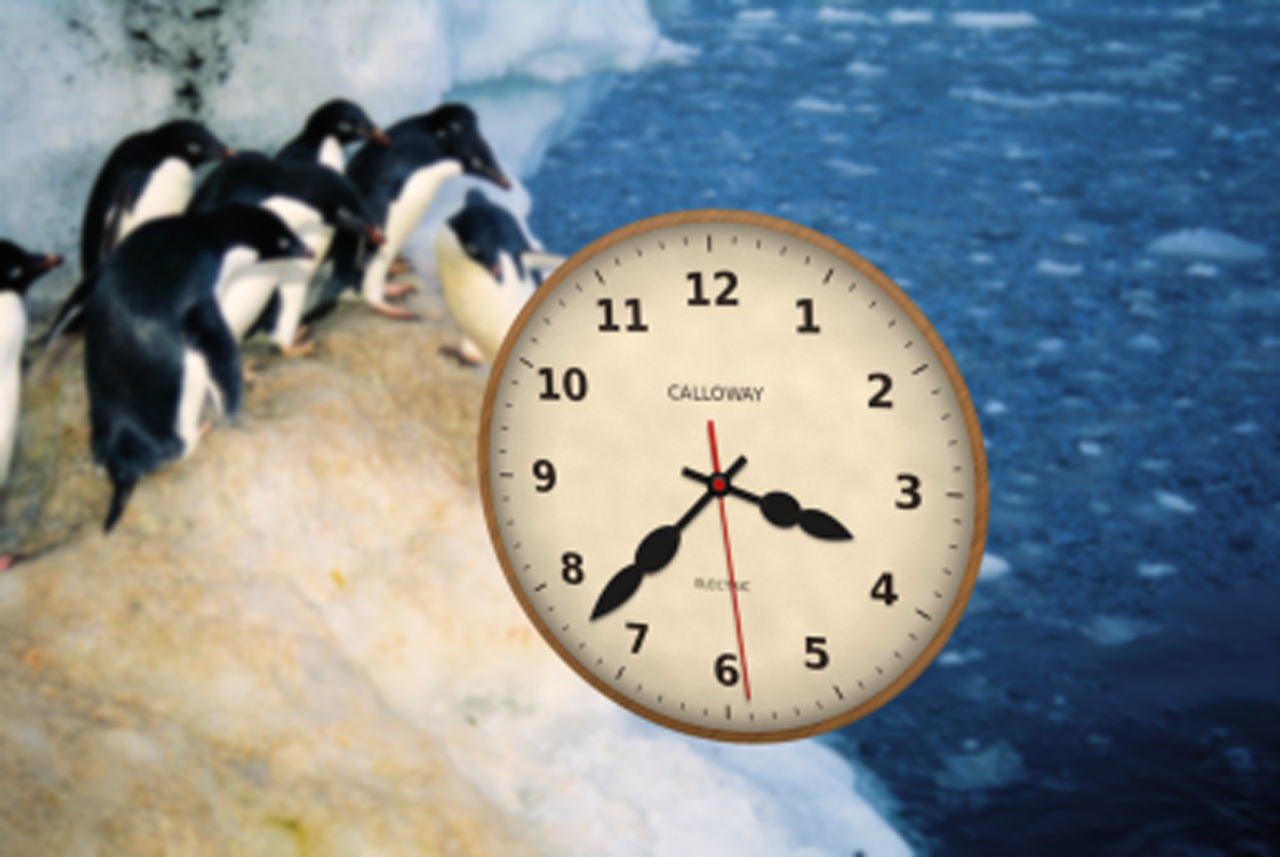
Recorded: 3:37:29
